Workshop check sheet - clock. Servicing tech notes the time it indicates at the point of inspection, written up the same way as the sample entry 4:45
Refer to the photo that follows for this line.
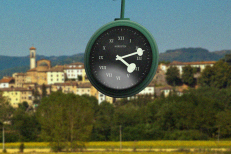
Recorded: 4:12
